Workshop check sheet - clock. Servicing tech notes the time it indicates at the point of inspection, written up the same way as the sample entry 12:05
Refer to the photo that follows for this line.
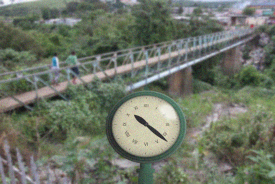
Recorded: 10:22
